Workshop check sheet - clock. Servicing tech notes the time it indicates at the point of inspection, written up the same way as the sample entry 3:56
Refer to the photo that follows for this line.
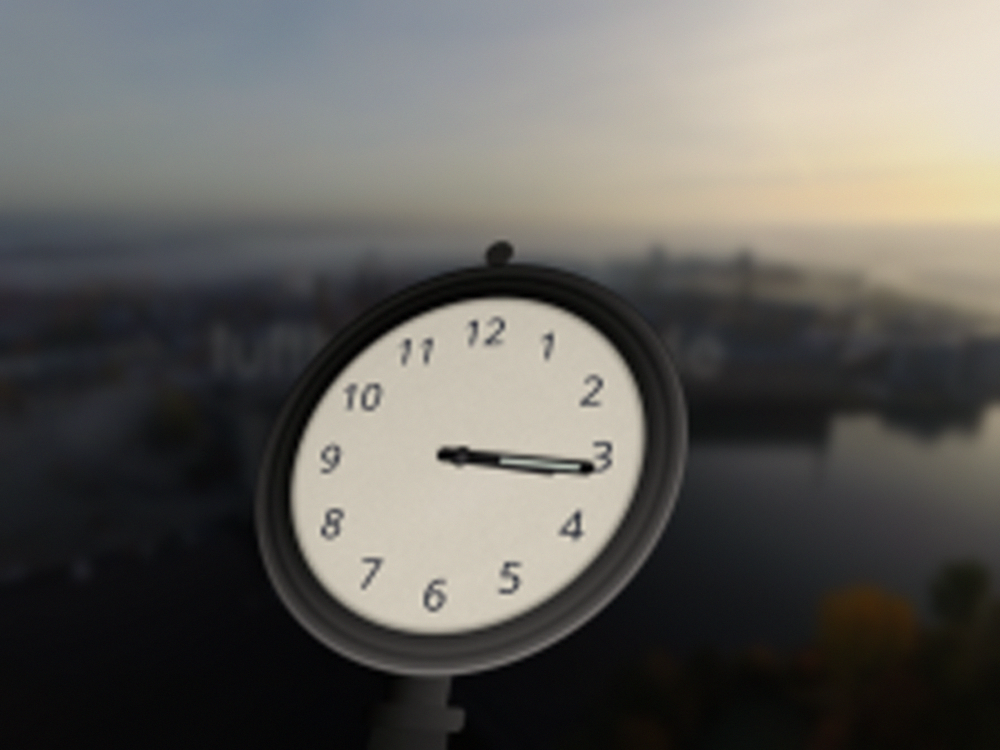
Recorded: 3:16
